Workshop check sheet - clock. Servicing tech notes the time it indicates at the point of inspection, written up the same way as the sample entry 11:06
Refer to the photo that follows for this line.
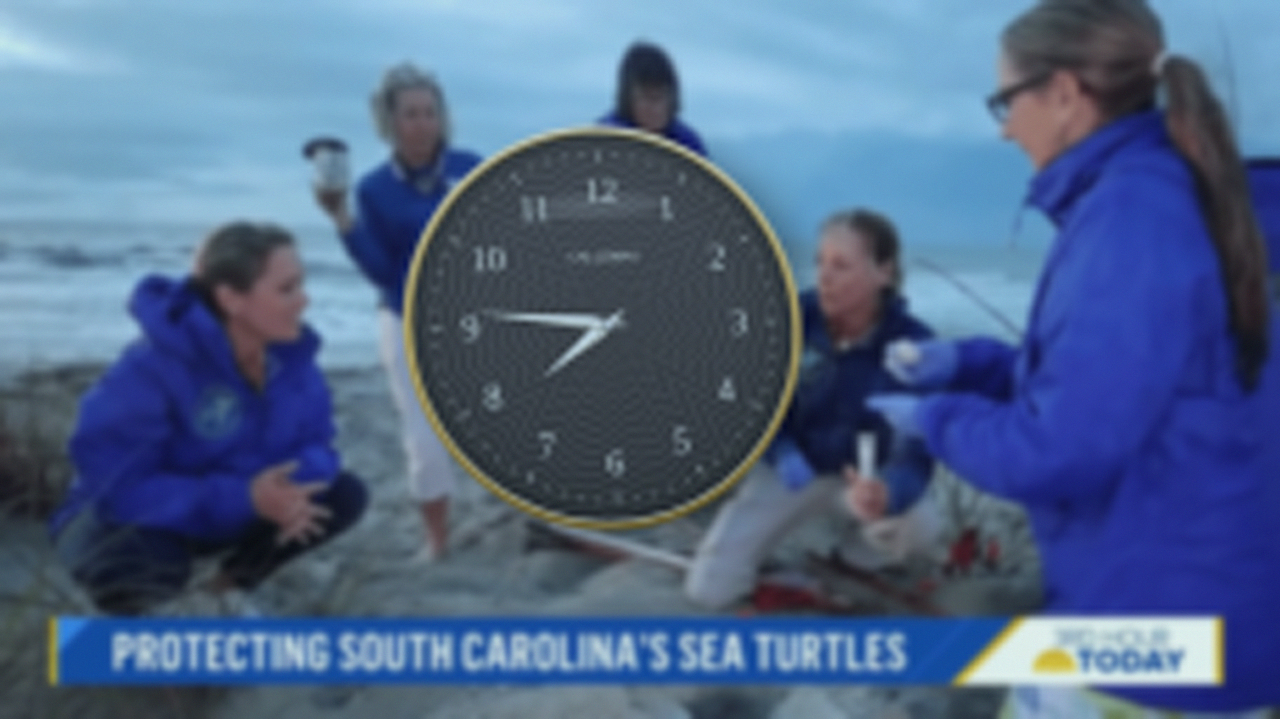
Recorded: 7:46
